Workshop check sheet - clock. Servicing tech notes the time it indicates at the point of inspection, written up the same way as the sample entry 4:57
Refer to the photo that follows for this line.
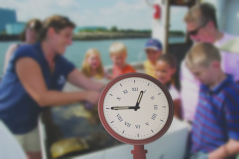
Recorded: 12:45
